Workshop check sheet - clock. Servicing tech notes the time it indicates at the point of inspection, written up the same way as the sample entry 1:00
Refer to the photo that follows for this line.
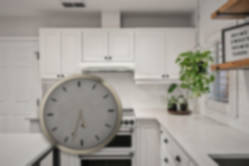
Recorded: 5:33
